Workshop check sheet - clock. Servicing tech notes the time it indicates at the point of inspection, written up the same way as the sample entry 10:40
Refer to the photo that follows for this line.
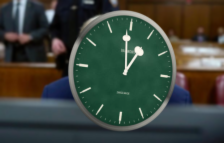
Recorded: 12:59
